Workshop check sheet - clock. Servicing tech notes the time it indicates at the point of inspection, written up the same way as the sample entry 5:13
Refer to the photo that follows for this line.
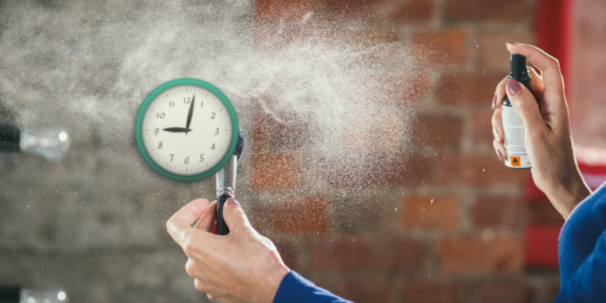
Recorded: 9:02
